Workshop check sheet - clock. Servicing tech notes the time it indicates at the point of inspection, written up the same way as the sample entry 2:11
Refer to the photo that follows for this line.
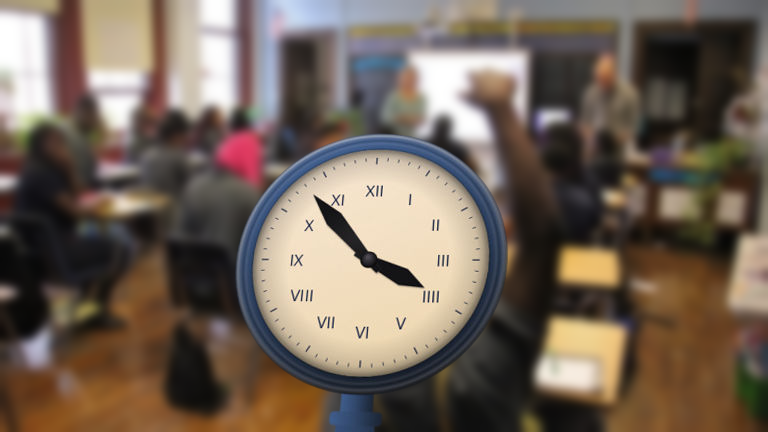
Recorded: 3:53
